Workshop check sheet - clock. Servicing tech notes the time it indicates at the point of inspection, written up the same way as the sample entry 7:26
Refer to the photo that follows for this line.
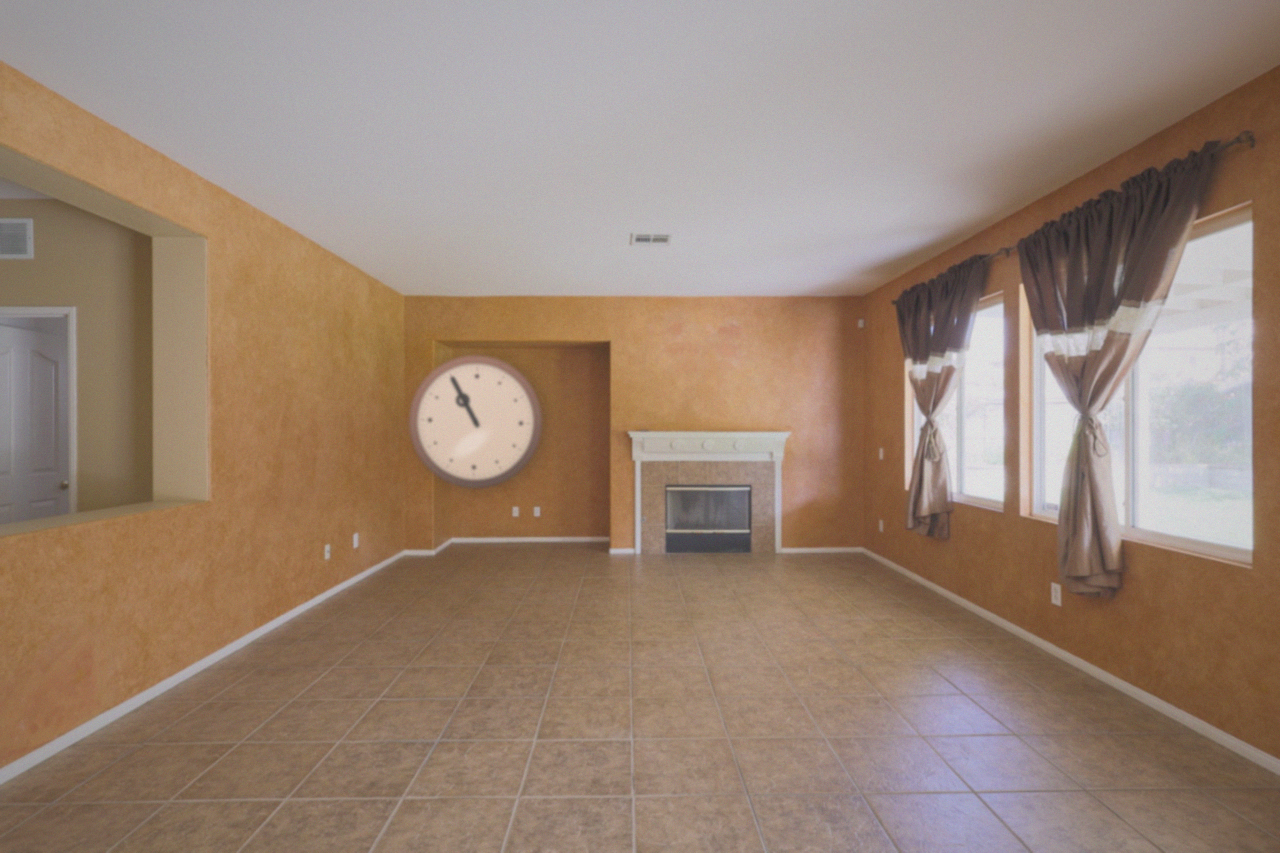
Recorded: 10:55
